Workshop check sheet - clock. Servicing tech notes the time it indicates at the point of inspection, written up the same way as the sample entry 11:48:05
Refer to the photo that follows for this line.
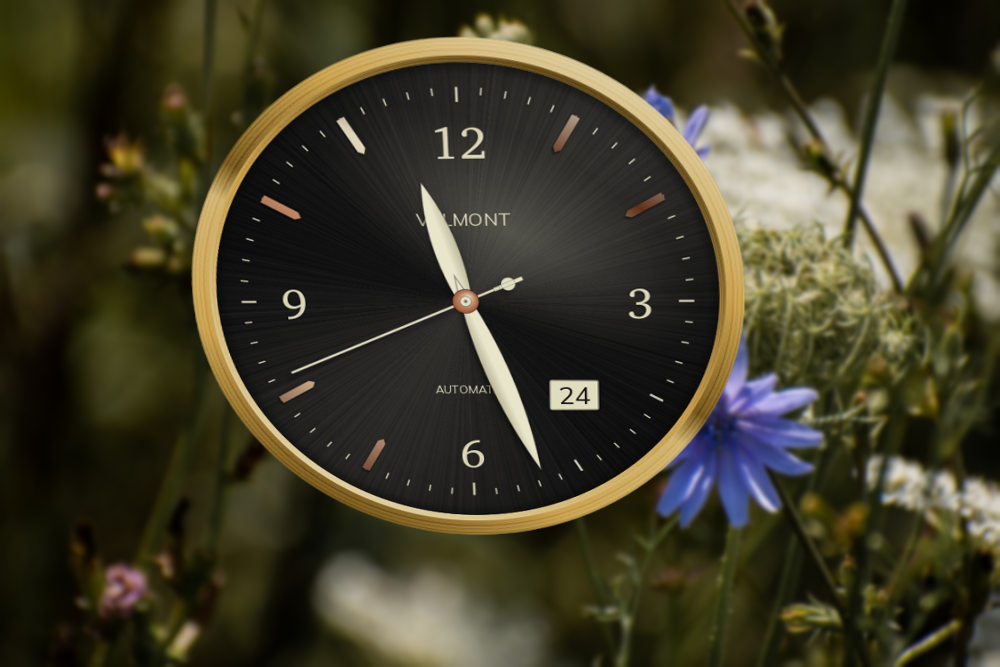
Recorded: 11:26:41
